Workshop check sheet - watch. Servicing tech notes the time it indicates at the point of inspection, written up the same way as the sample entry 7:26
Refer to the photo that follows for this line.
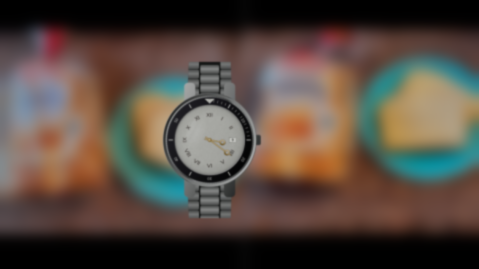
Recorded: 3:21
